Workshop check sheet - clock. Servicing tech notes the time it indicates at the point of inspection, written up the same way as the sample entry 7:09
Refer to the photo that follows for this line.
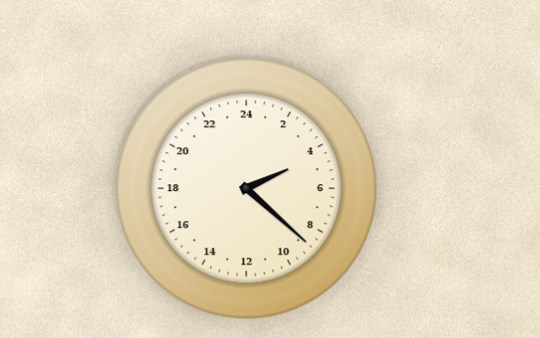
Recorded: 4:22
